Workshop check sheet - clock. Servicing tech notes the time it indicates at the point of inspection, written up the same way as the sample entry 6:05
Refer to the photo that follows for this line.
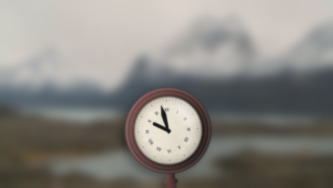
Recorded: 9:58
